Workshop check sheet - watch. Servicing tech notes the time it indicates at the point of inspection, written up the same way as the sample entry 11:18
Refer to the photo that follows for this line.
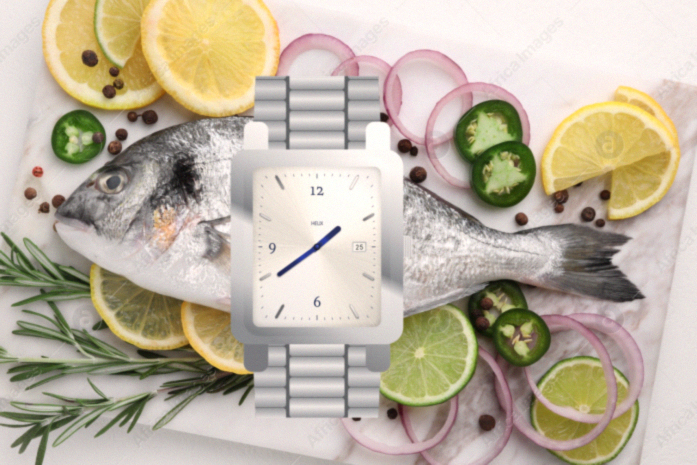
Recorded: 1:39
